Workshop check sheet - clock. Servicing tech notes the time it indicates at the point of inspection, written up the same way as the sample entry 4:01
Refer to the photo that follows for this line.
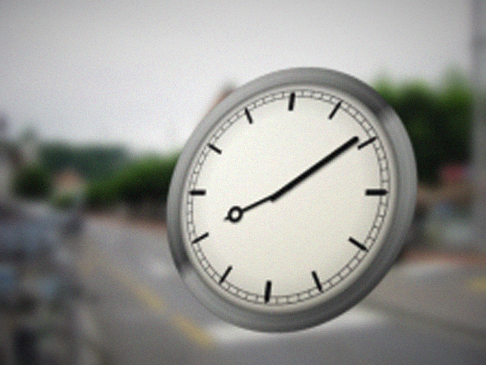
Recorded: 8:09
